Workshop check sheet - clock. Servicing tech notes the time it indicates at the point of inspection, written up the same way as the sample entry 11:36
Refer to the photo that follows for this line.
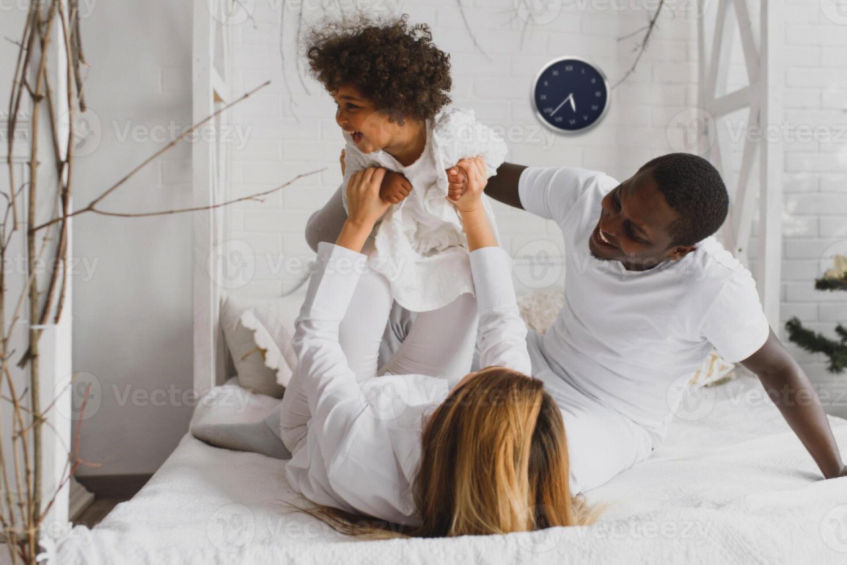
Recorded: 5:38
